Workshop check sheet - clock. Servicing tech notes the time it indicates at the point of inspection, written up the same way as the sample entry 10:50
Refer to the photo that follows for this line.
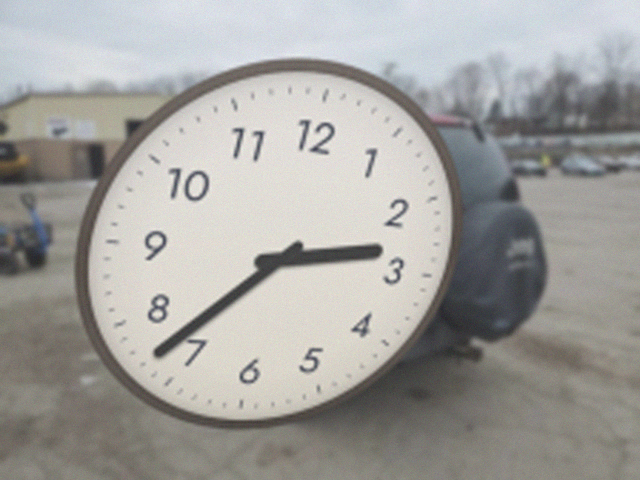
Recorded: 2:37
